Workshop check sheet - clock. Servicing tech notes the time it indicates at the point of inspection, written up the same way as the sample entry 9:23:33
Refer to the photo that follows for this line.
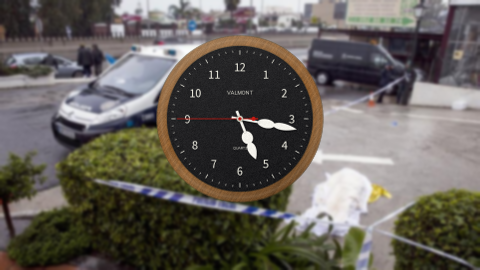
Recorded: 5:16:45
